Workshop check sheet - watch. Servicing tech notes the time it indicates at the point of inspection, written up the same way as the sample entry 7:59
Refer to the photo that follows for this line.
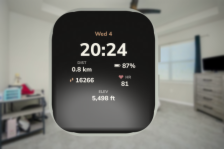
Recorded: 20:24
